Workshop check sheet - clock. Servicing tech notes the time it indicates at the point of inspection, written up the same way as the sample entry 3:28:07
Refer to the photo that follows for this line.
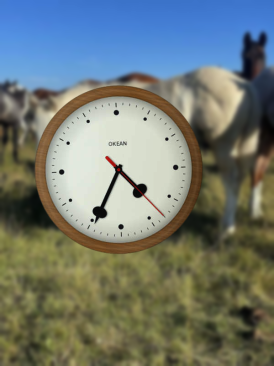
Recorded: 4:34:23
